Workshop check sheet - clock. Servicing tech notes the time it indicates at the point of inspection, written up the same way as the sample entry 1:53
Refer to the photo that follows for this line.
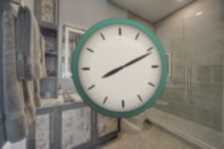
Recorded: 8:11
